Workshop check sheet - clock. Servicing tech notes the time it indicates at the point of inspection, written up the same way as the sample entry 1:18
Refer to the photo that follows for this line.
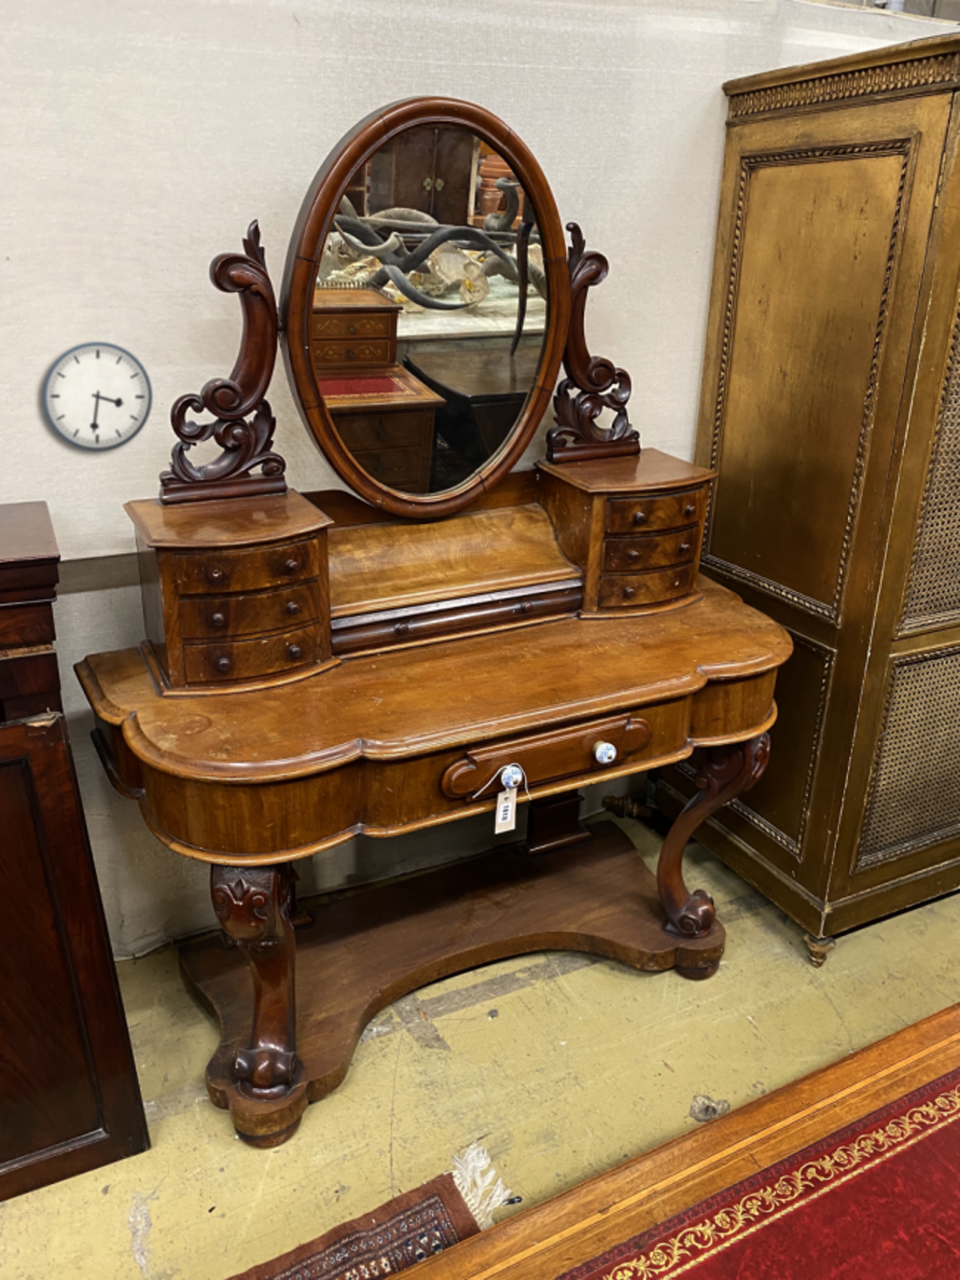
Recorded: 3:31
